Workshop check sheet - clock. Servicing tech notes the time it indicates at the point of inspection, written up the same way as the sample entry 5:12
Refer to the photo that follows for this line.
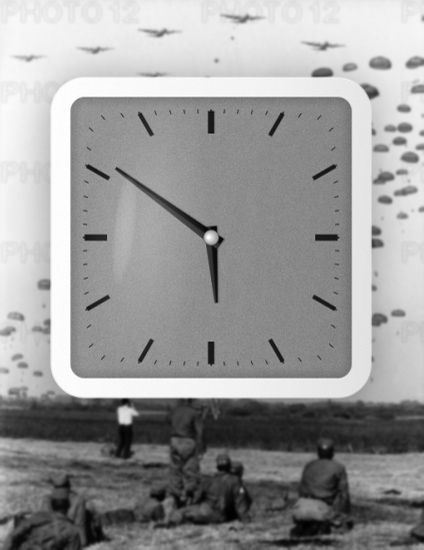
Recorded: 5:51
